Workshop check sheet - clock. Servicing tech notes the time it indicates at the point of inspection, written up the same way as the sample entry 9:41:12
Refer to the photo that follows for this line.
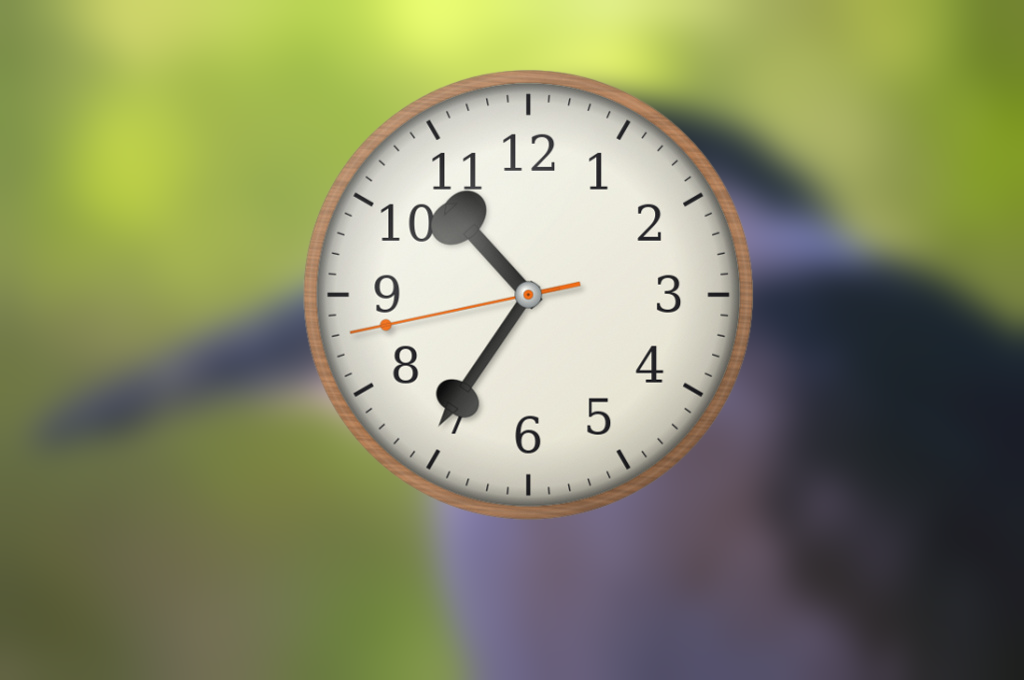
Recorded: 10:35:43
